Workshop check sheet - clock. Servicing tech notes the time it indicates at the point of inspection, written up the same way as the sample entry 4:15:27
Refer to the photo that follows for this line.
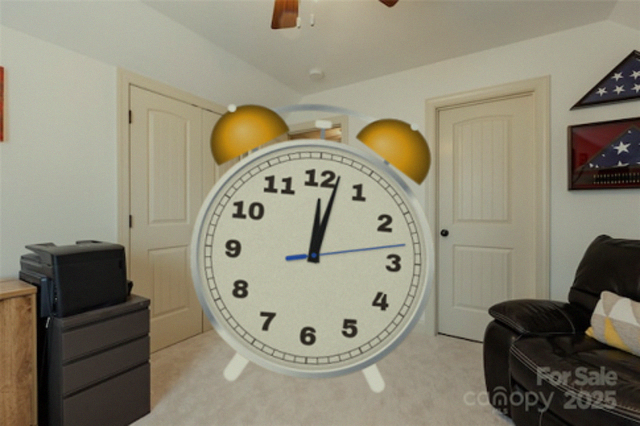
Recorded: 12:02:13
